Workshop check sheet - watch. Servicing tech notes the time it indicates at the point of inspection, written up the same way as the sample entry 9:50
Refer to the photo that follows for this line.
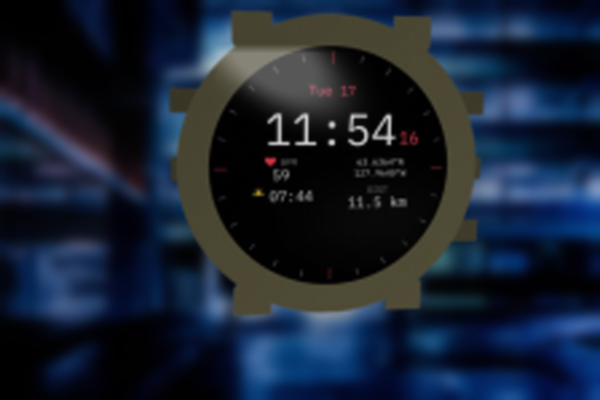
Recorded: 11:54
